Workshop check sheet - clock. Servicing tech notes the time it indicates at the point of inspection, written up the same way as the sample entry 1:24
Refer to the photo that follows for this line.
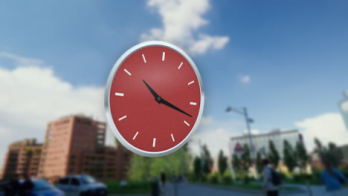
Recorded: 10:18
